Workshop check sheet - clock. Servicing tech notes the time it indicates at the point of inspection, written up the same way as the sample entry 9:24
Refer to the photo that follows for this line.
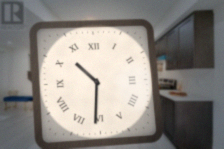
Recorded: 10:31
